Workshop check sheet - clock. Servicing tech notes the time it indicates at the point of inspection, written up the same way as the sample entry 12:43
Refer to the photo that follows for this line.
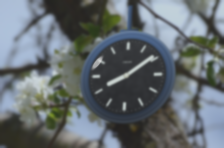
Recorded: 8:09
